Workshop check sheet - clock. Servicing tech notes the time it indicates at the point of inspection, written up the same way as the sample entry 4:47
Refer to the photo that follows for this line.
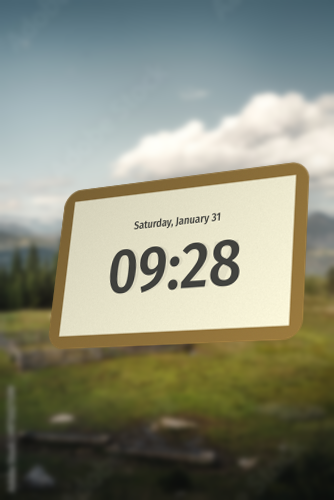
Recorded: 9:28
